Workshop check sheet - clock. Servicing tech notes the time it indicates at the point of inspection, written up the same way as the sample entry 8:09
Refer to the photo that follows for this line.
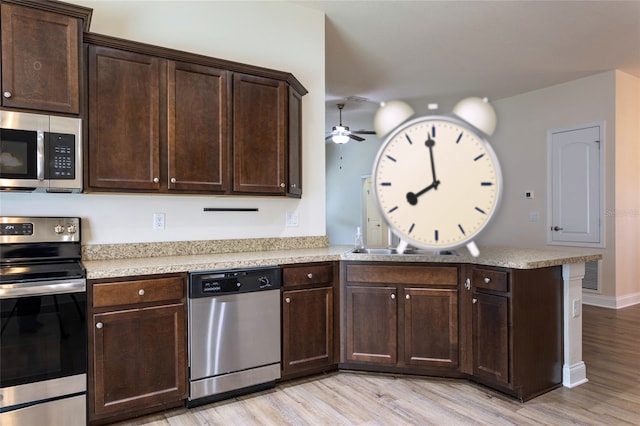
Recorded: 7:59
